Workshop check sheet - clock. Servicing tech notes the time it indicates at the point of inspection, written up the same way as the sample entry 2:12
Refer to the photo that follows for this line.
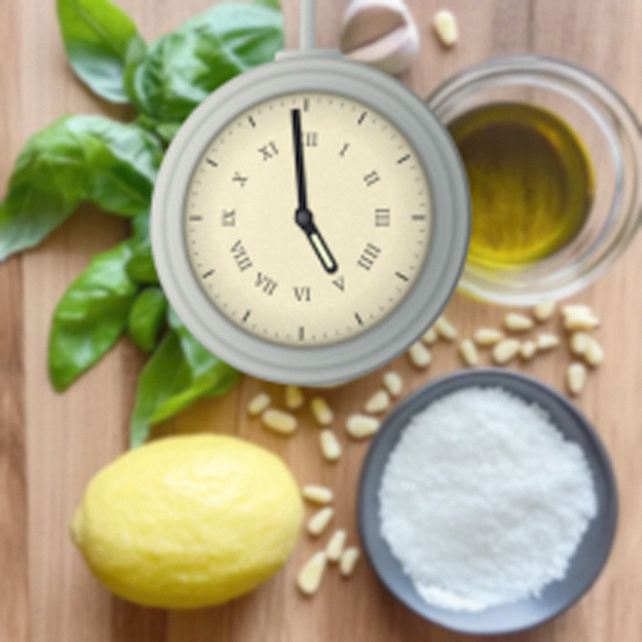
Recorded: 4:59
